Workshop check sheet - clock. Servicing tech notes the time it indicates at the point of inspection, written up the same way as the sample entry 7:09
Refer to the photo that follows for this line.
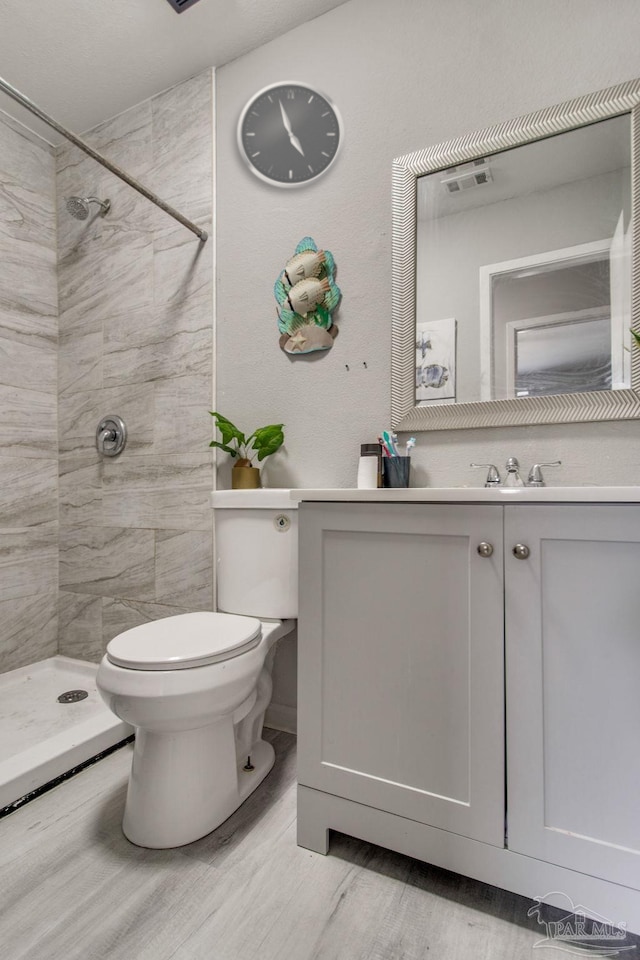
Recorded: 4:57
